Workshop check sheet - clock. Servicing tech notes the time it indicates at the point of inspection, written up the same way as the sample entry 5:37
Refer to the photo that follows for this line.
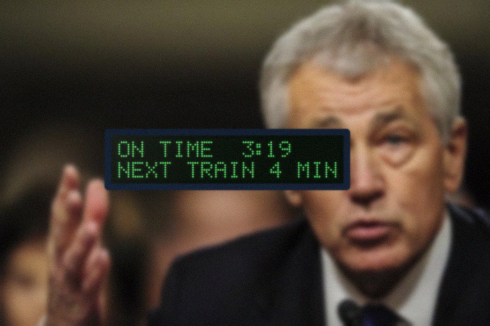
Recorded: 3:19
